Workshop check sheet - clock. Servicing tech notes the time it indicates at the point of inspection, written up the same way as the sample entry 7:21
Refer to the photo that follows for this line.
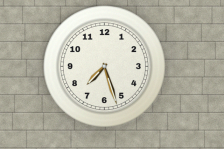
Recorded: 7:27
